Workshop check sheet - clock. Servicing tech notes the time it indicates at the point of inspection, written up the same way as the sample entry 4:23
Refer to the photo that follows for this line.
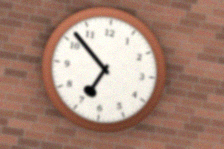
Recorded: 6:52
